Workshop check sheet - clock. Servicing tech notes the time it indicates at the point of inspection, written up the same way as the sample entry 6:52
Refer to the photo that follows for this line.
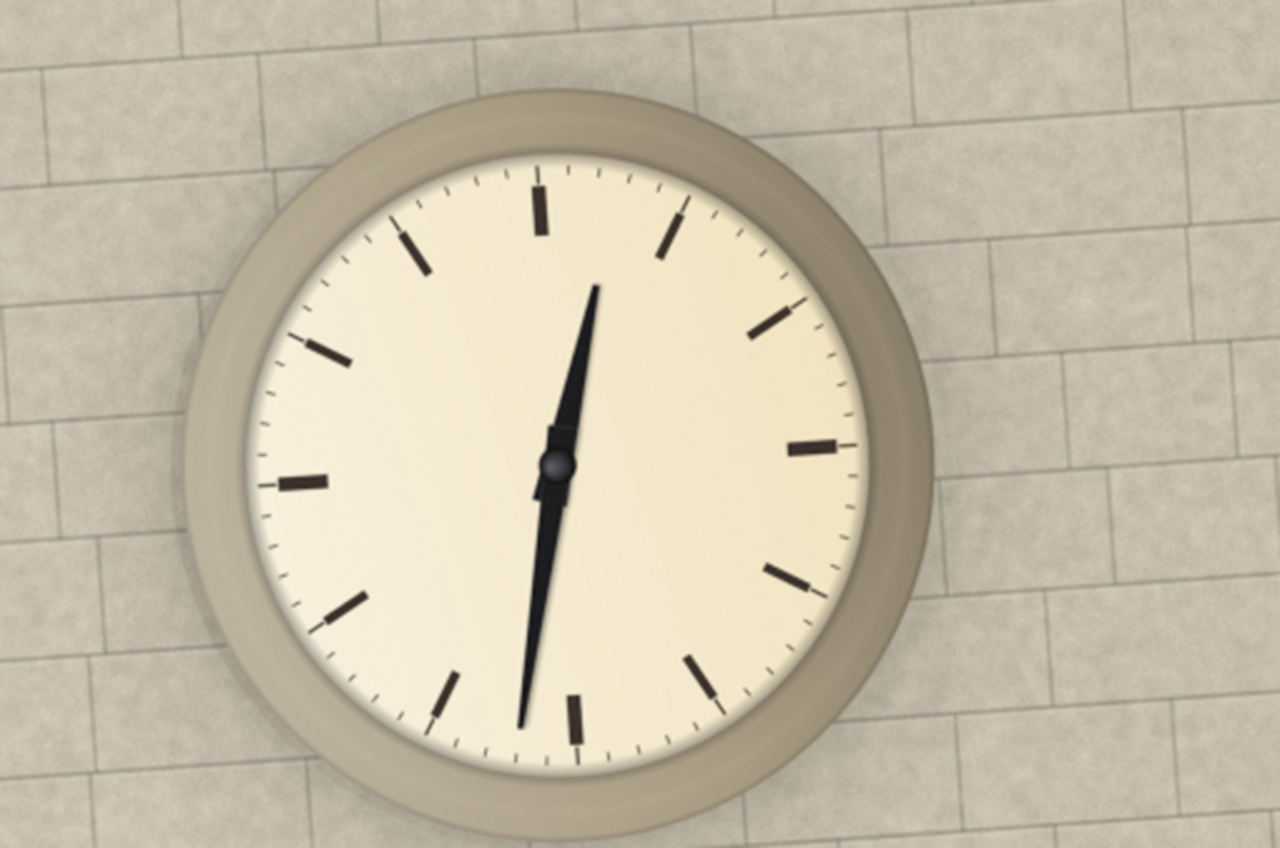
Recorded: 12:32
